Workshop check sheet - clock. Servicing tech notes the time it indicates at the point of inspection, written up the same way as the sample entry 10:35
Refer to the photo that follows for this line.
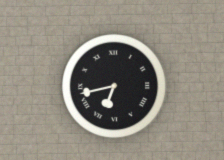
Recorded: 6:43
